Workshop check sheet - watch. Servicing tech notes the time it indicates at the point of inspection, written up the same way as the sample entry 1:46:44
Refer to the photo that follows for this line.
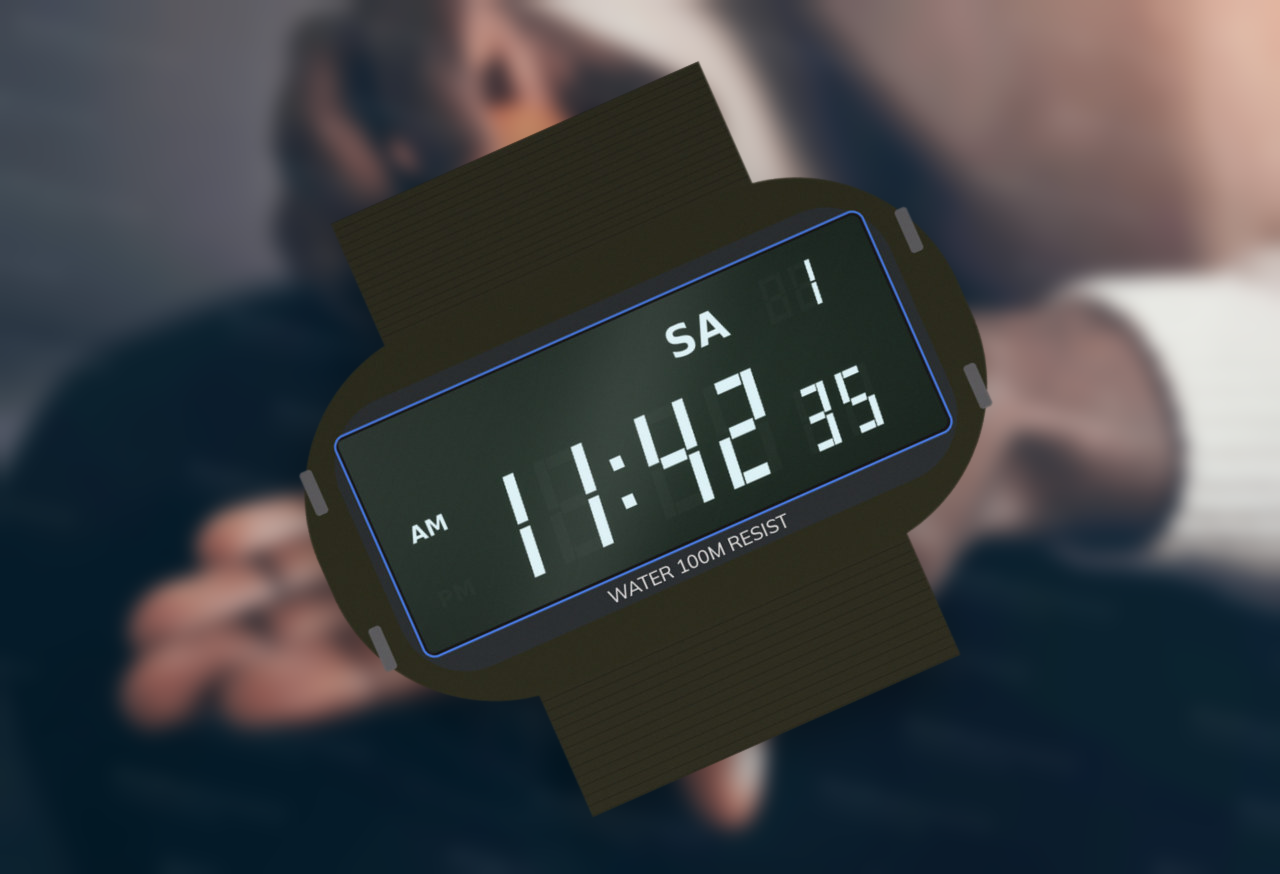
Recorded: 11:42:35
